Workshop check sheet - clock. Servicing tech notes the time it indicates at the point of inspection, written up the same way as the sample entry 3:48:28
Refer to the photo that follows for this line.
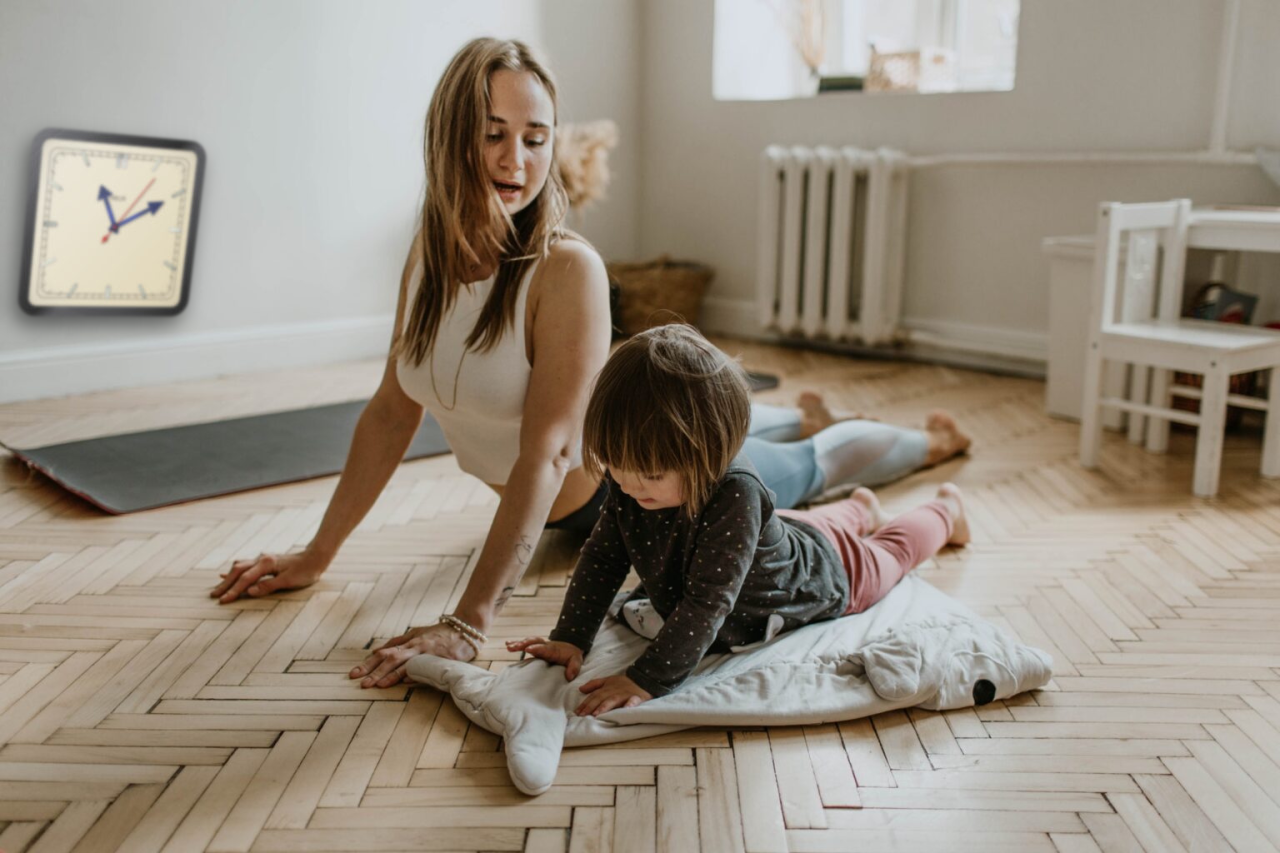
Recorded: 11:10:06
